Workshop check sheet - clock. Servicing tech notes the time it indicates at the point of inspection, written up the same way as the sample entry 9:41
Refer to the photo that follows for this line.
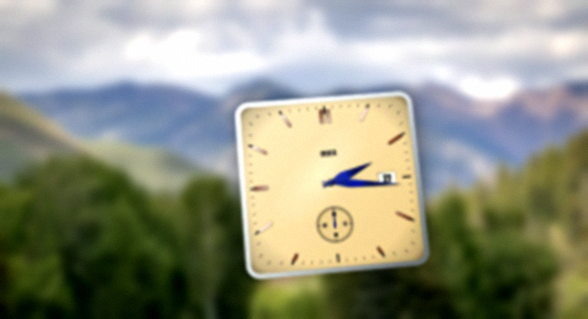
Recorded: 2:16
